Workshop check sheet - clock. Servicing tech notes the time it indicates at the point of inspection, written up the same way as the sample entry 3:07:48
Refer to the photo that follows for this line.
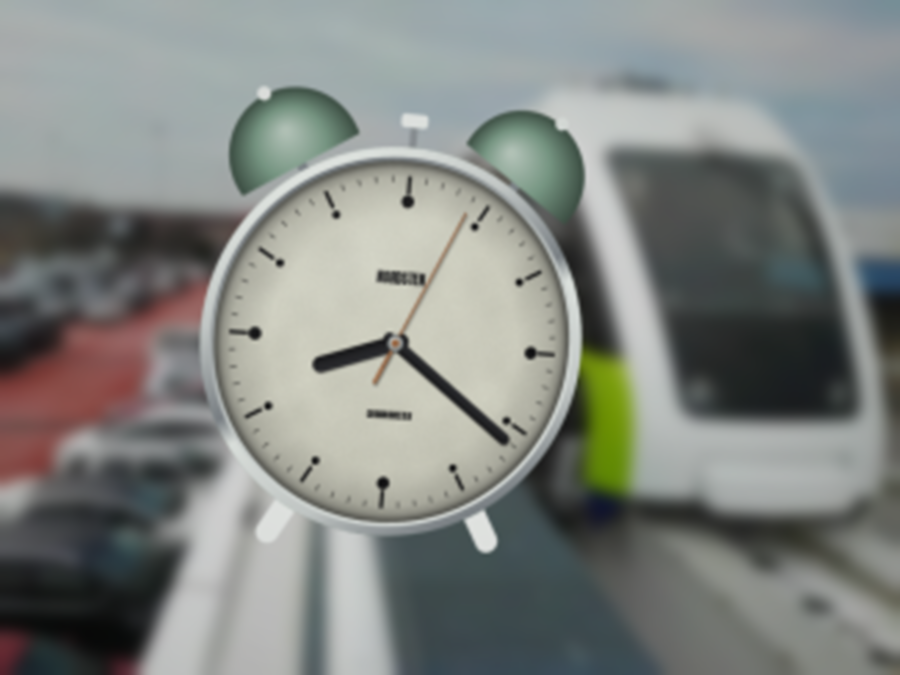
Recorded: 8:21:04
